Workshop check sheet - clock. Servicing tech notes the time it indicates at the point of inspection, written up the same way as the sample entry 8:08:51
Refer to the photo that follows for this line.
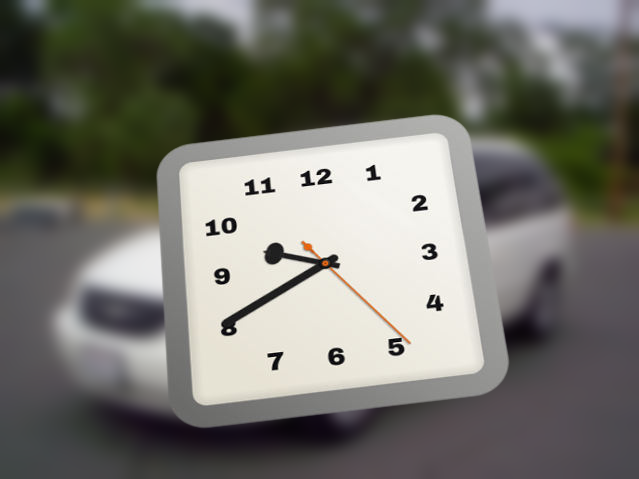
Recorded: 9:40:24
